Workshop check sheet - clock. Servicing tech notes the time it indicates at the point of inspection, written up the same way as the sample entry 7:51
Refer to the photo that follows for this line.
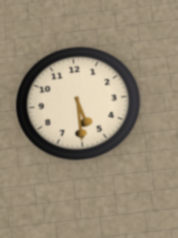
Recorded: 5:30
